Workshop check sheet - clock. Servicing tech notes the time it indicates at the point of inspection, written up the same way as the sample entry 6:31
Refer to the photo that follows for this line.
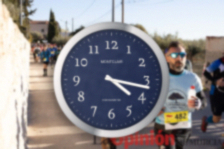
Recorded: 4:17
